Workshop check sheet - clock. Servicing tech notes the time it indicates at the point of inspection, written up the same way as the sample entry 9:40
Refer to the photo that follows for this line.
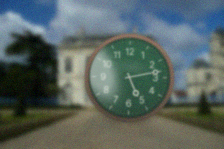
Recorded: 5:13
